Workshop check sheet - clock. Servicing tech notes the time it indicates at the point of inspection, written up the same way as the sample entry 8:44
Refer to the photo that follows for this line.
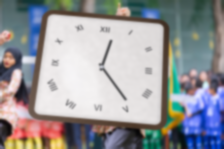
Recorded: 12:24
